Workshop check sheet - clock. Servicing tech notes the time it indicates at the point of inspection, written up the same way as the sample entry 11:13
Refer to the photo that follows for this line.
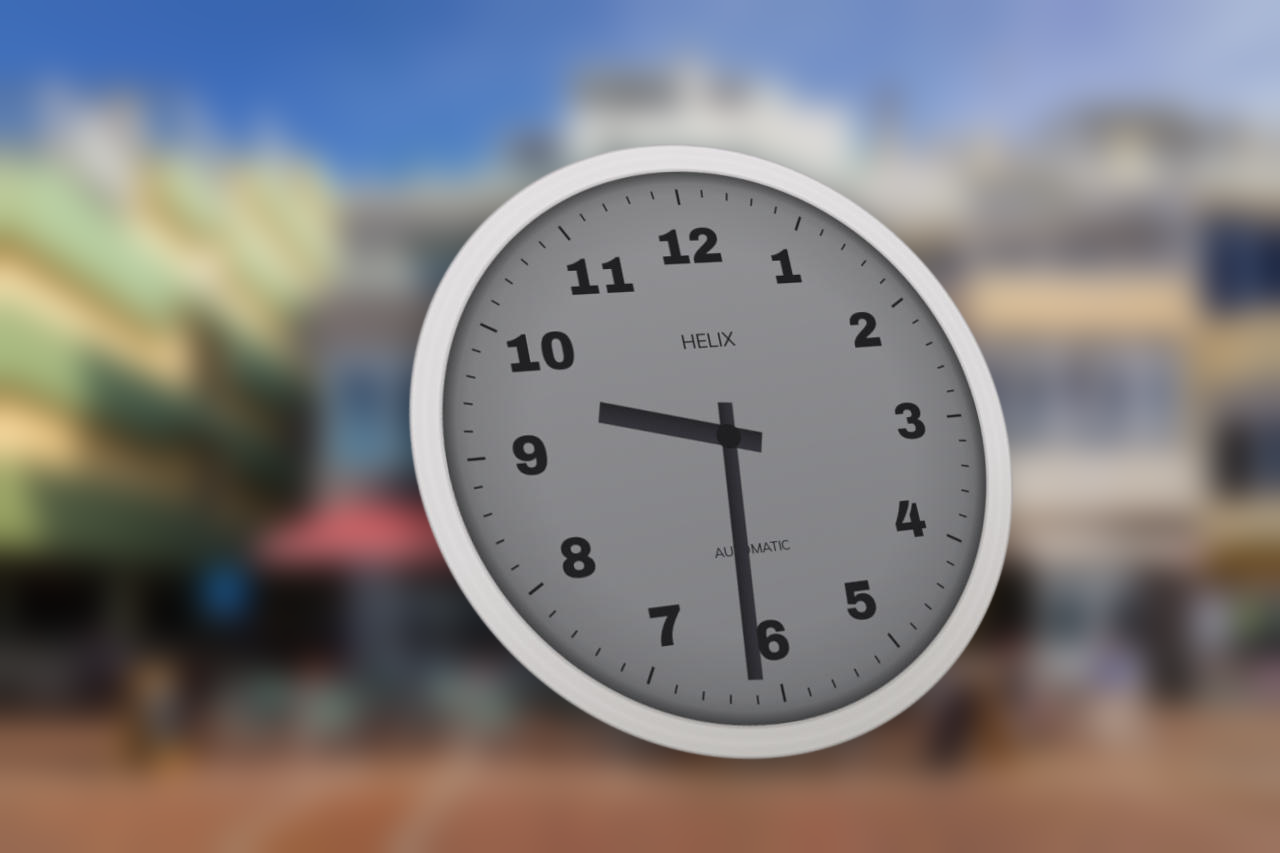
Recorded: 9:31
